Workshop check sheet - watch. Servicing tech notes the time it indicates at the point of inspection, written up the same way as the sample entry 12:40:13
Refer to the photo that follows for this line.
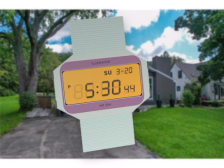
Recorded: 5:30:44
